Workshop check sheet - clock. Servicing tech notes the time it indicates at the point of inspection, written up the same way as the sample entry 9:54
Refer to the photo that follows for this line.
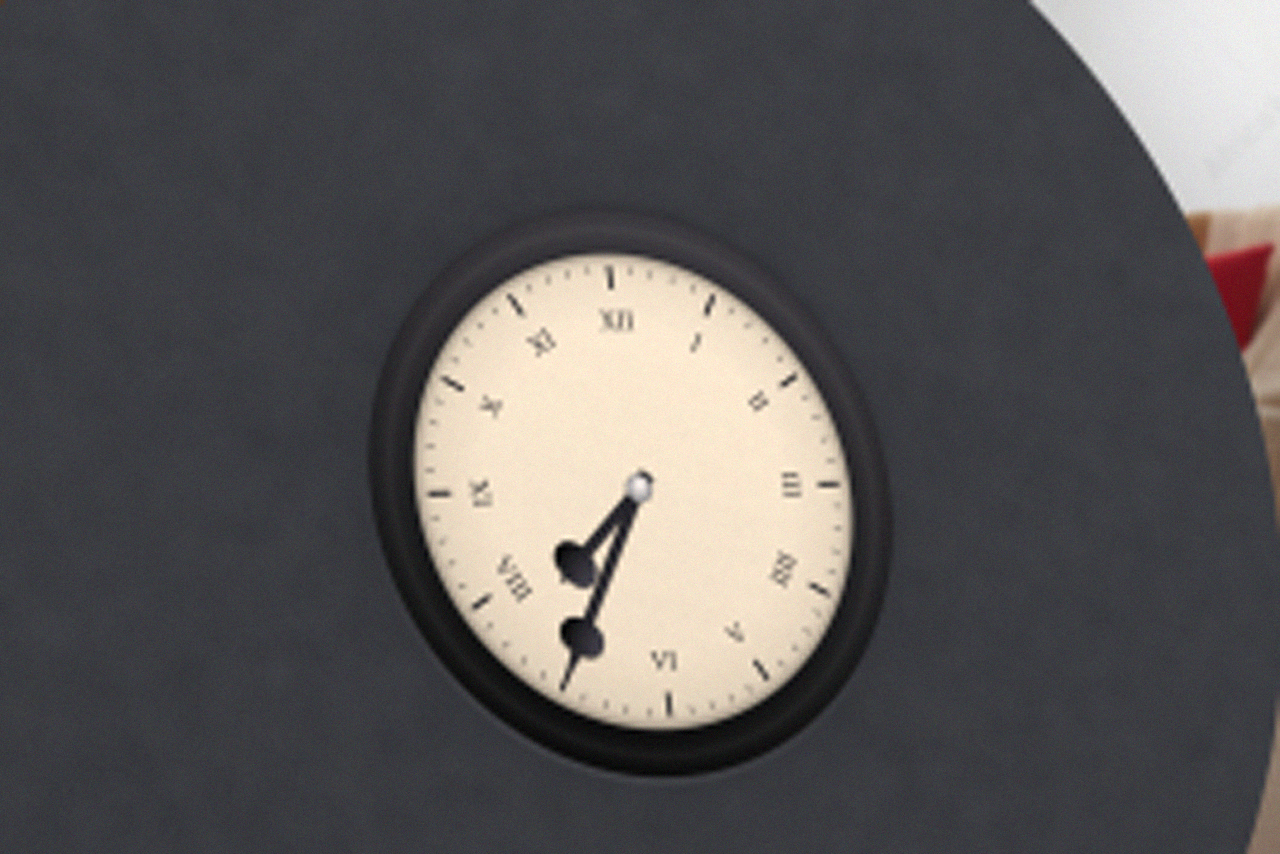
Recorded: 7:35
